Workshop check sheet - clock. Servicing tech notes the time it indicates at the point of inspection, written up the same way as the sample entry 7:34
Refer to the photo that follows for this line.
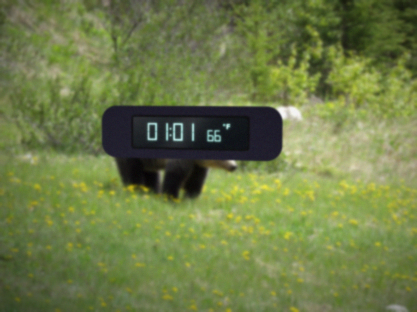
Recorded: 1:01
